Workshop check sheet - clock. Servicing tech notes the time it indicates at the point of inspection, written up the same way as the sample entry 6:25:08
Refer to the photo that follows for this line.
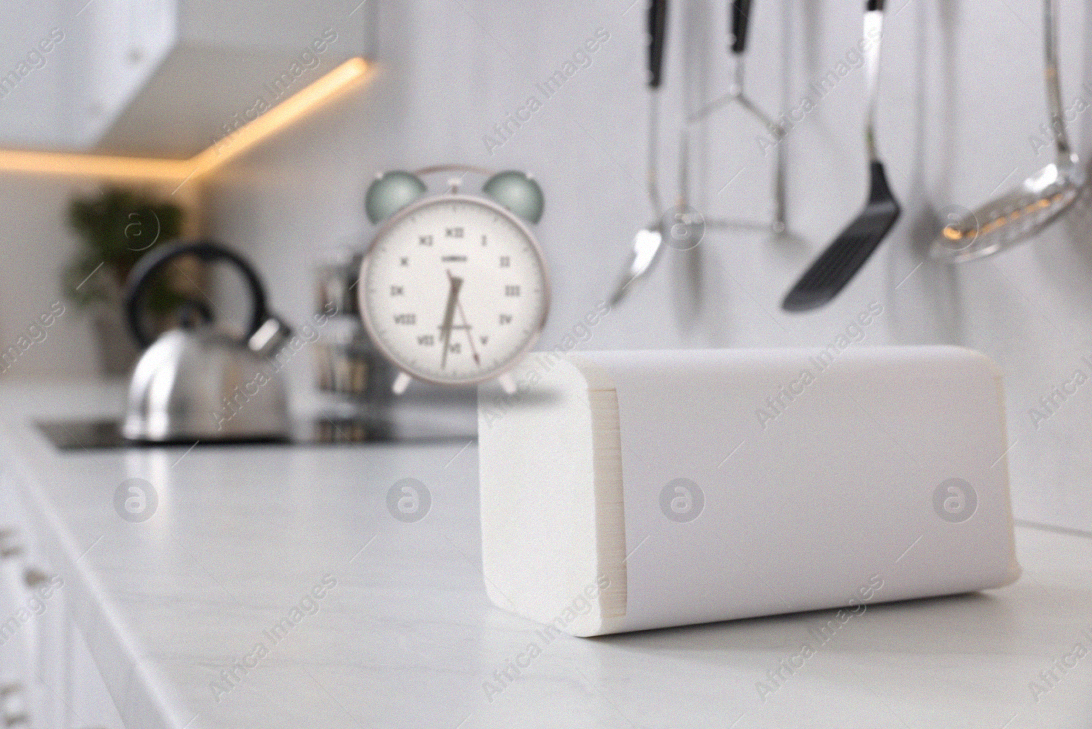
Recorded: 6:31:27
